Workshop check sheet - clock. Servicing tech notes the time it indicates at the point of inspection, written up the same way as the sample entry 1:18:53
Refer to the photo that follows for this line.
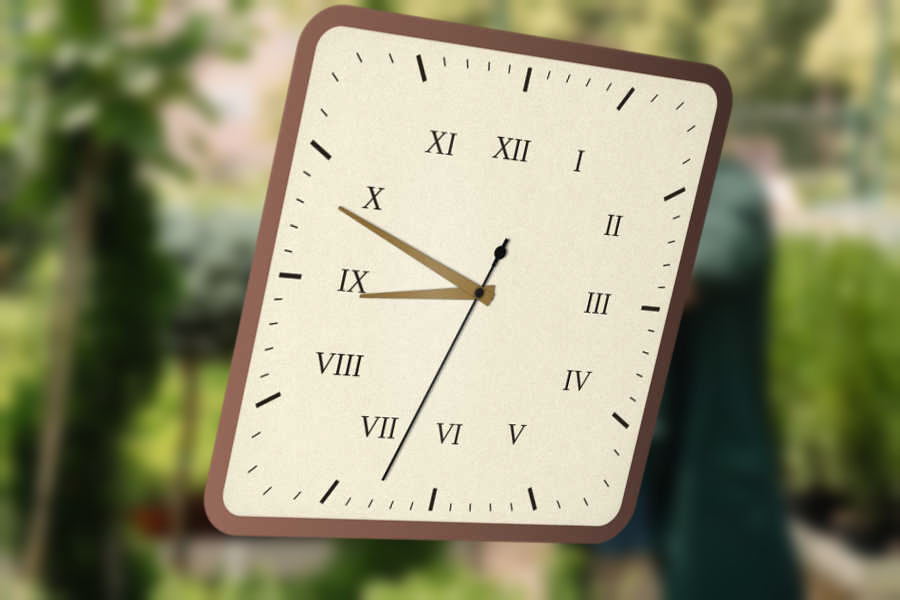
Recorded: 8:48:33
